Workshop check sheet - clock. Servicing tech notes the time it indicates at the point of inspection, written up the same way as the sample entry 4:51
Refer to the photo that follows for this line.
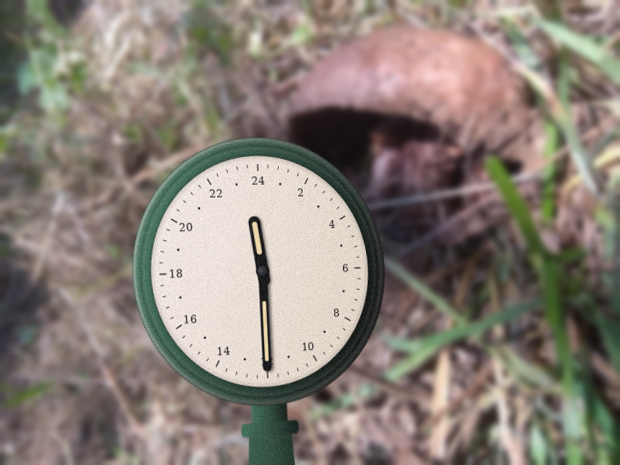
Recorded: 23:30
